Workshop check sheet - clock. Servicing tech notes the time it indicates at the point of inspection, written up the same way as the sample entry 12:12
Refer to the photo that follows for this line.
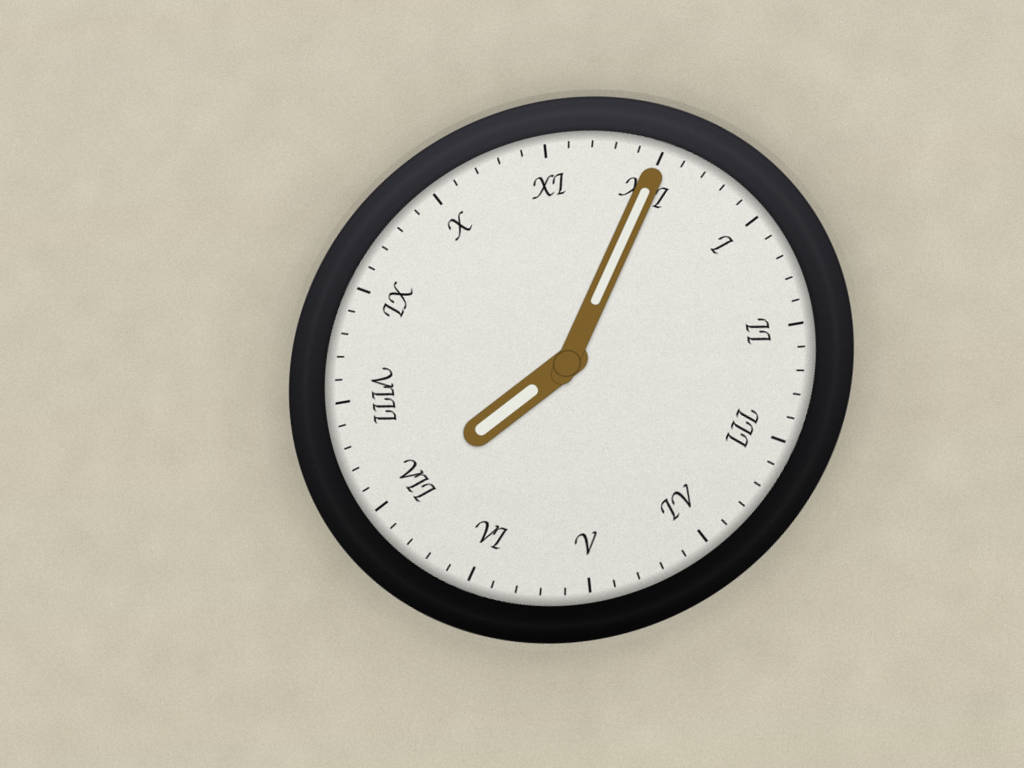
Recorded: 7:00
